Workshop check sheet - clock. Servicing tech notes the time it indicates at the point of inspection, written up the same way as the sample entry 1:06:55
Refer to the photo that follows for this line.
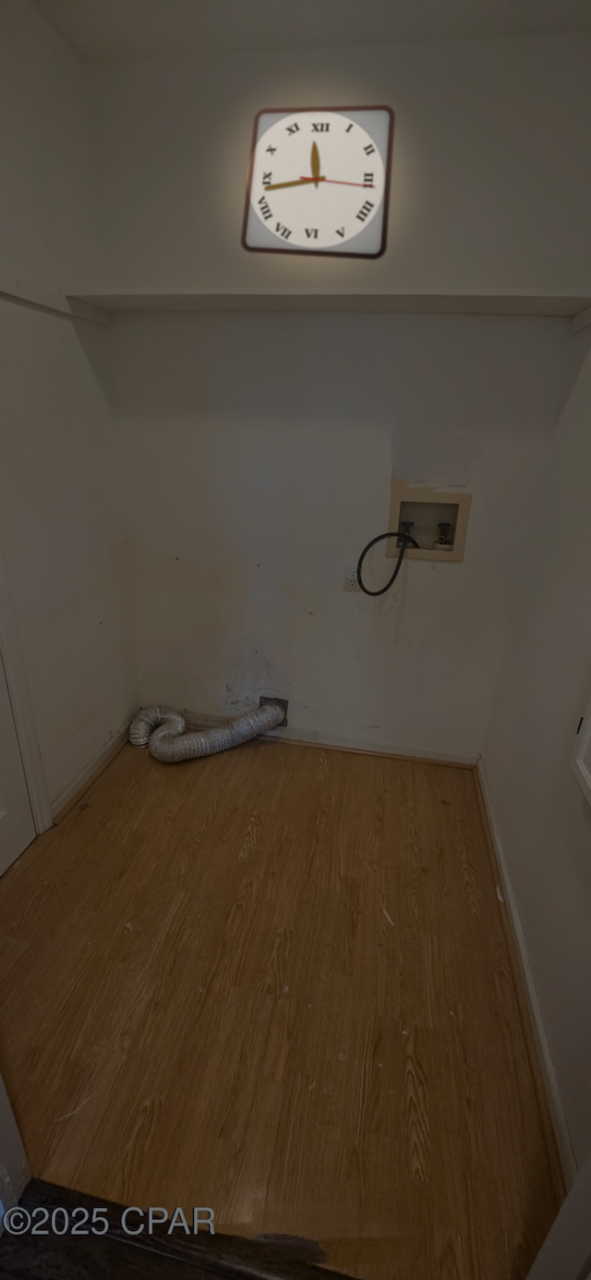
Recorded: 11:43:16
